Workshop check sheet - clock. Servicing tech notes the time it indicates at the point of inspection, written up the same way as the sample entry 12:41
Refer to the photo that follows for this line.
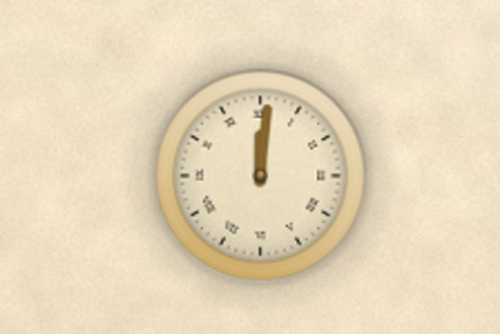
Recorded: 12:01
